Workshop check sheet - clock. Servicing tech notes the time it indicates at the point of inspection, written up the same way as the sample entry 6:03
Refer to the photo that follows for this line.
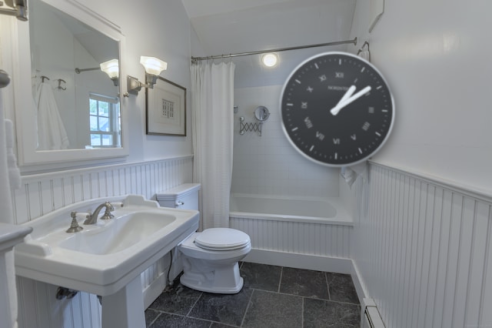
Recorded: 1:09
